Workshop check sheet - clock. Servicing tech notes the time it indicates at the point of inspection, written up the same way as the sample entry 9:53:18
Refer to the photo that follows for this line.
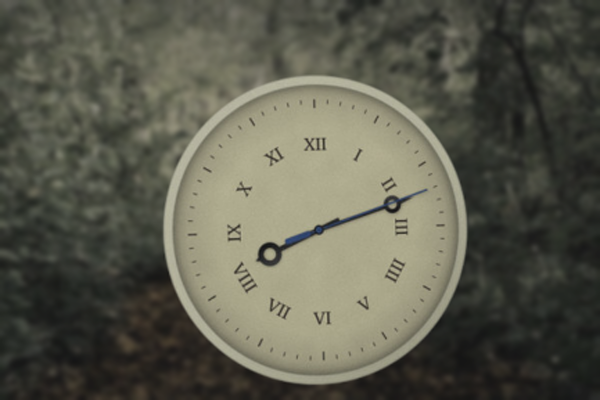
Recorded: 8:12:12
